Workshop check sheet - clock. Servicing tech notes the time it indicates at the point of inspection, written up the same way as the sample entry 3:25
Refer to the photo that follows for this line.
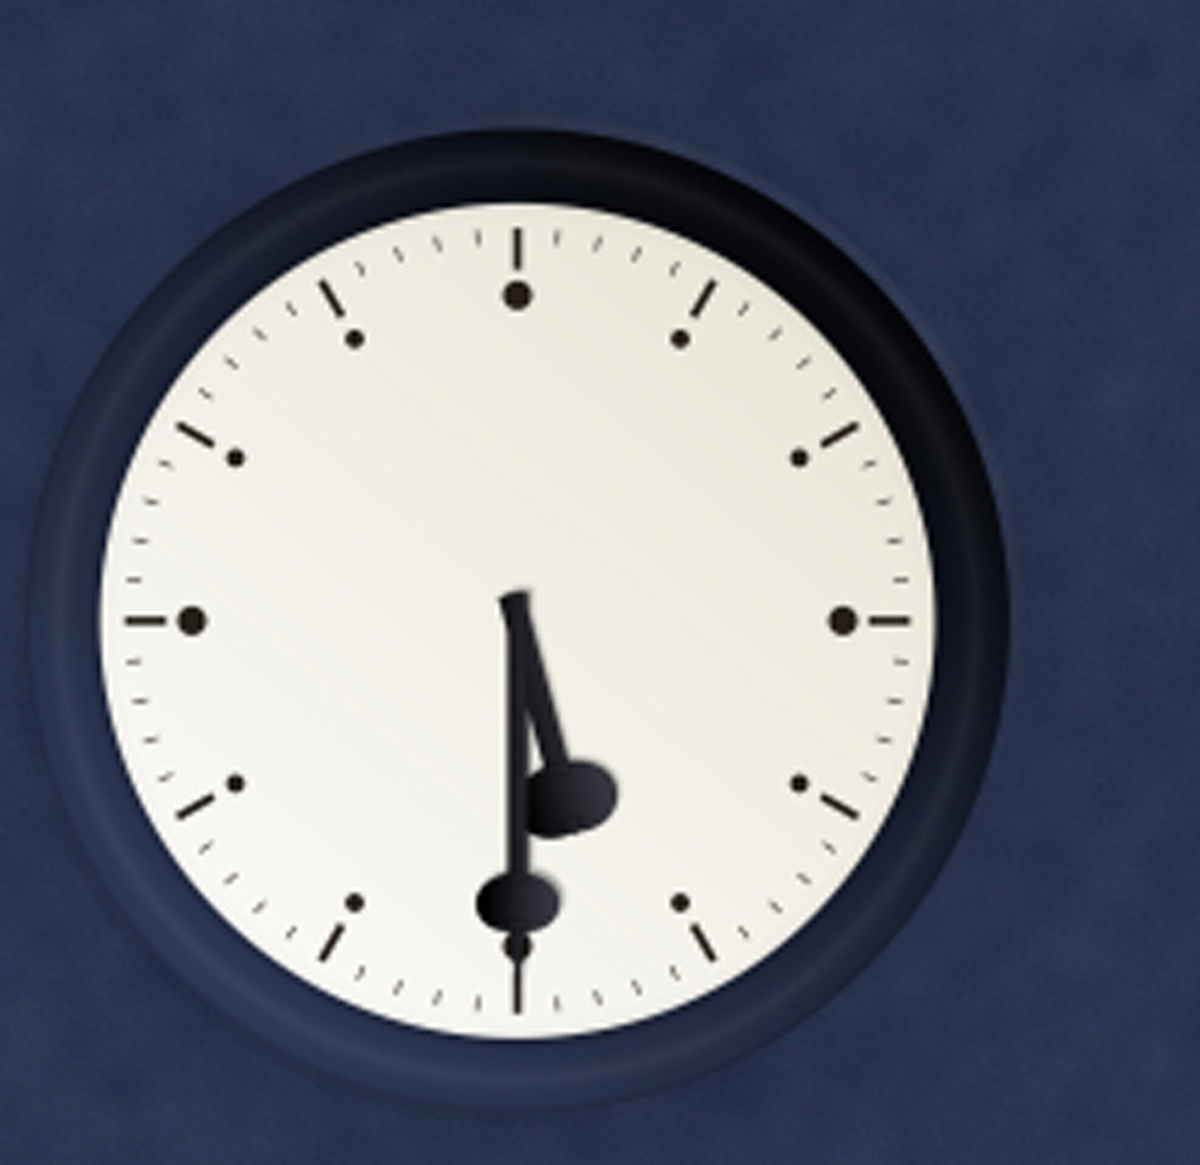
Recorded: 5:30
